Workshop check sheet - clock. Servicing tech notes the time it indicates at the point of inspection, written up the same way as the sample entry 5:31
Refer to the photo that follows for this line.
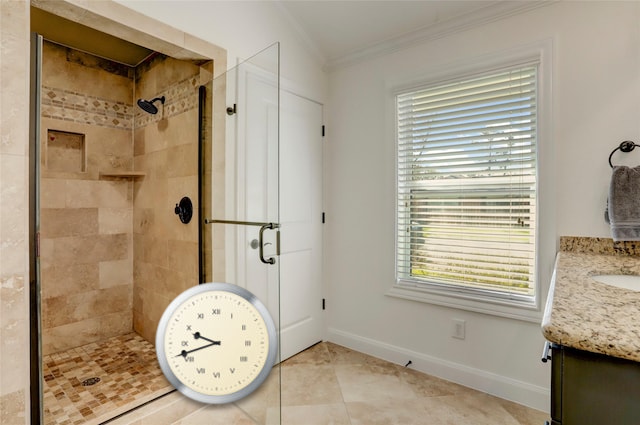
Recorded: 9:42
